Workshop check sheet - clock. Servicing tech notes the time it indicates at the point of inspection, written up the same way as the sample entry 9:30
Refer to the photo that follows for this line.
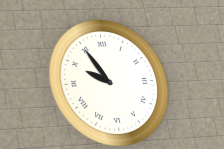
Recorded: 9:55
